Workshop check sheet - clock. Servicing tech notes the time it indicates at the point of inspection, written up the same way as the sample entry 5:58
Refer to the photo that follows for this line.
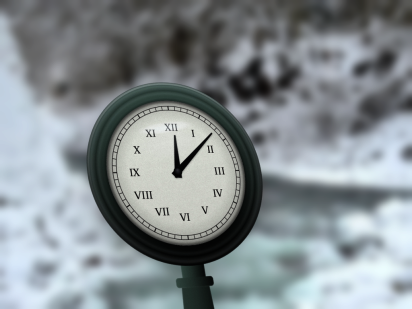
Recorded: 12:08
